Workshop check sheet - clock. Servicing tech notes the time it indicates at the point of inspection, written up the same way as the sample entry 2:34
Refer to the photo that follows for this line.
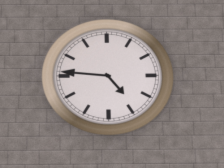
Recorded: 4:46
